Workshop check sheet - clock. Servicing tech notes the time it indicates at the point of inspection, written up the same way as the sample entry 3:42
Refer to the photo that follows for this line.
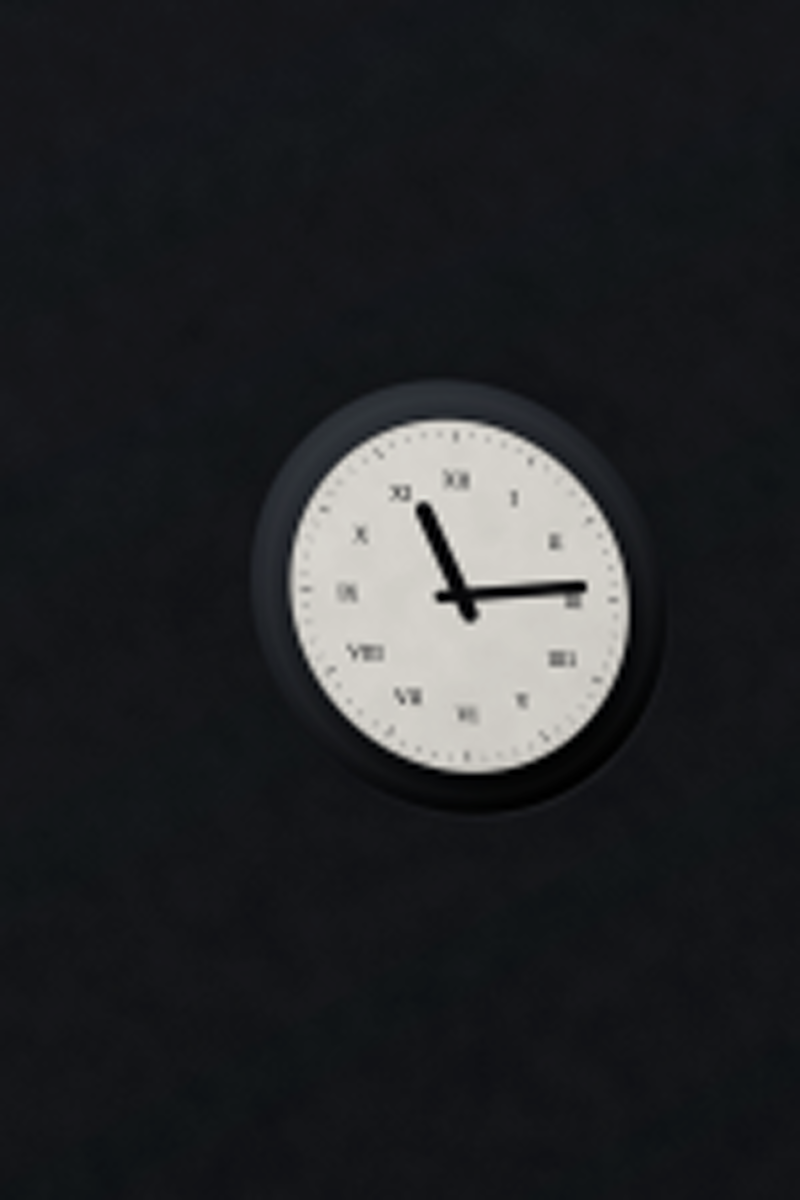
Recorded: 11:14
